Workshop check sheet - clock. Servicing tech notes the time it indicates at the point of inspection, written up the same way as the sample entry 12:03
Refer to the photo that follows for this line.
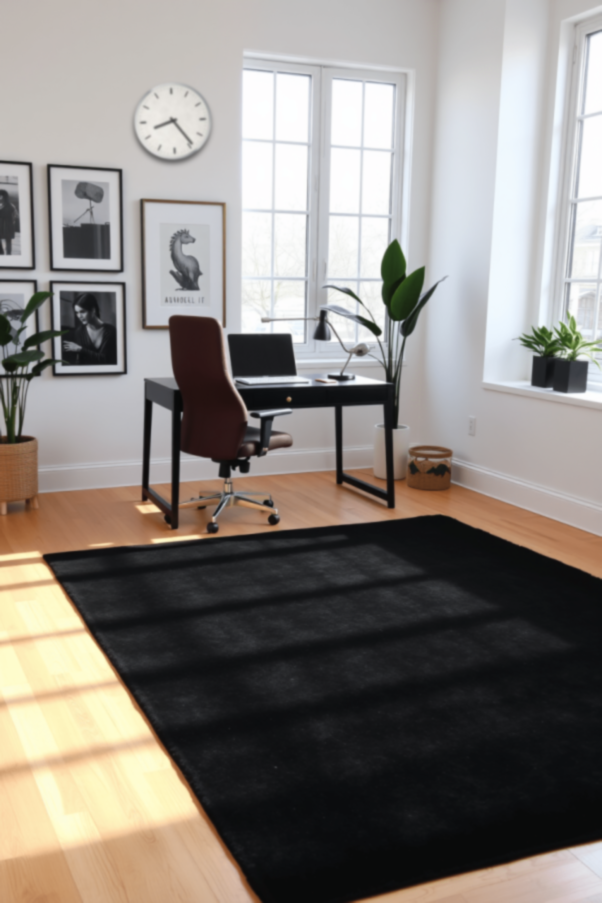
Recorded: 8:24
